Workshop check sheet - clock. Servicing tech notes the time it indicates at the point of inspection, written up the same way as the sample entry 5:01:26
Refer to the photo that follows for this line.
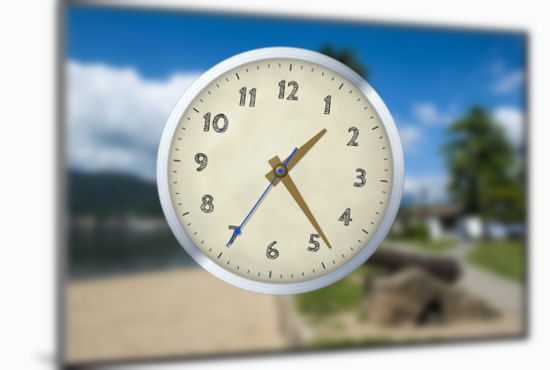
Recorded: 1:23:35
